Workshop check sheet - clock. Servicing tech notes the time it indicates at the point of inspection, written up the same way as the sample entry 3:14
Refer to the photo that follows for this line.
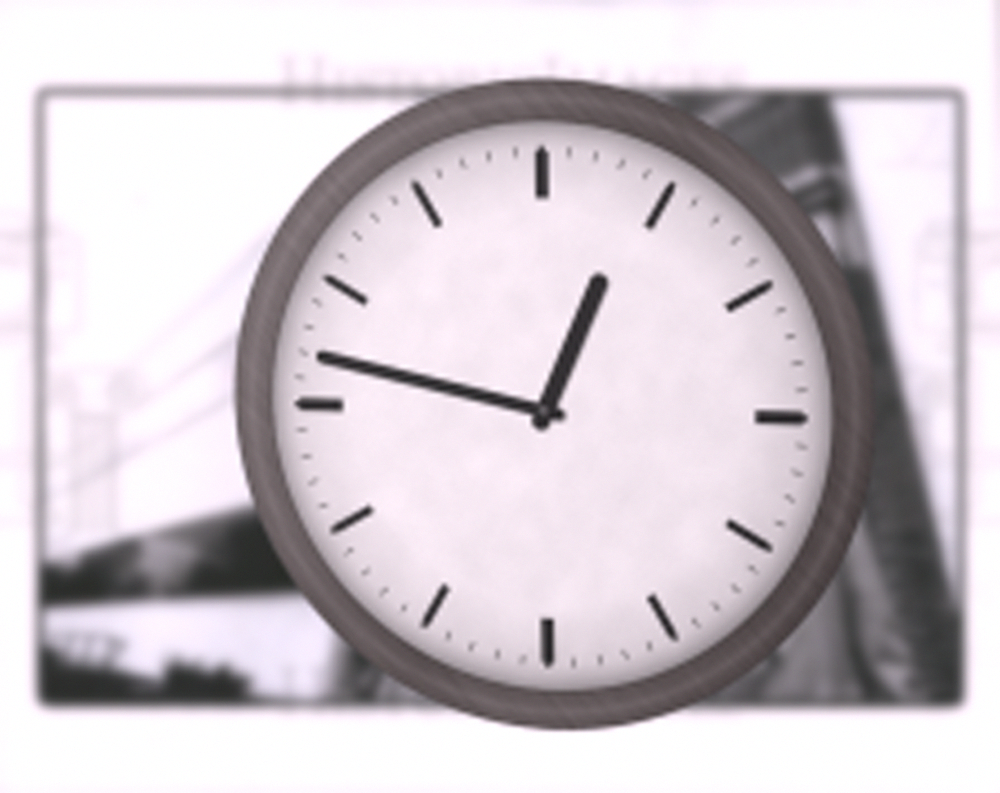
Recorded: 12:47
